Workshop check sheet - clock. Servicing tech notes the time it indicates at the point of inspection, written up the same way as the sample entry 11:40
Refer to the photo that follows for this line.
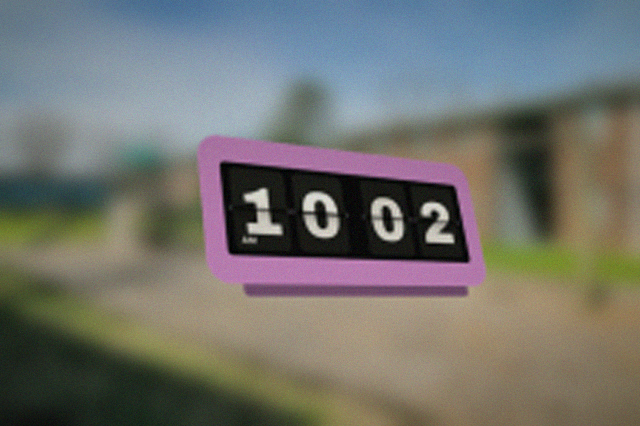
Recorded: 10:02
